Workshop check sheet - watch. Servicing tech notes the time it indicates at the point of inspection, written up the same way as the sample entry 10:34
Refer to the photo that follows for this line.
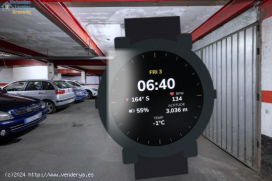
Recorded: 6:40
